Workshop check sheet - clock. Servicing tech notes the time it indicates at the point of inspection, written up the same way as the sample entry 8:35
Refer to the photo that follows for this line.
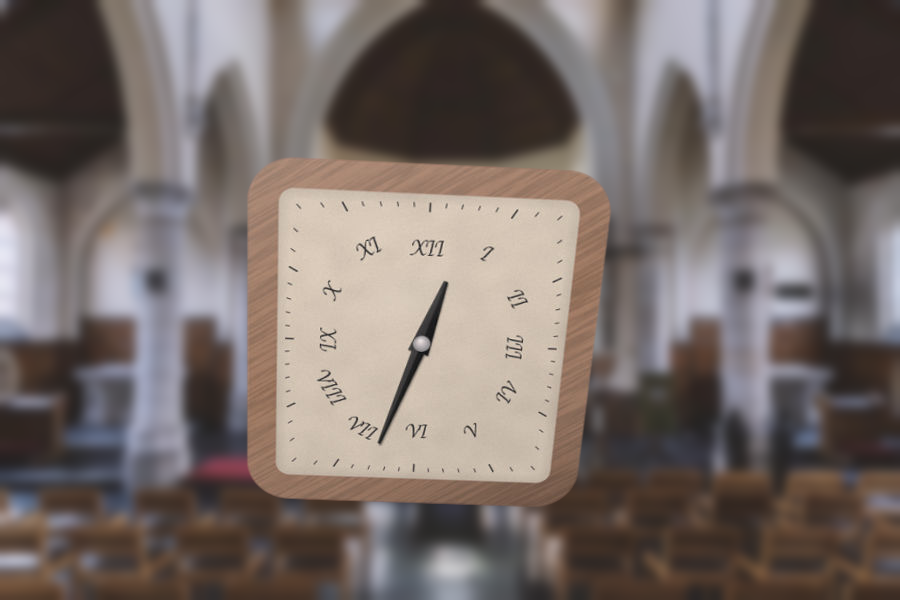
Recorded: 12:33
